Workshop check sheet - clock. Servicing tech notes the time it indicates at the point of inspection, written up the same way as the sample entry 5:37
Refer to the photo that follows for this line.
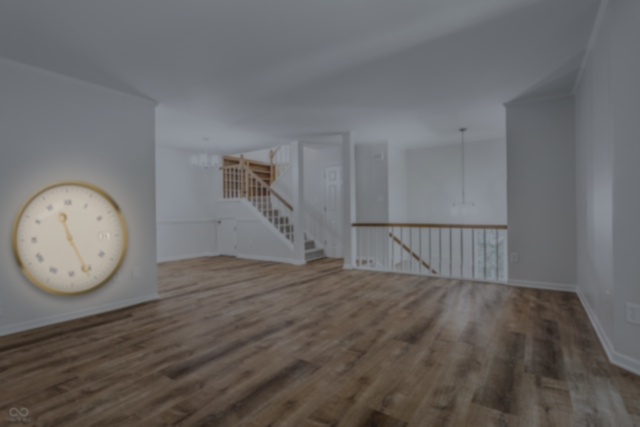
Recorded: 11:26
